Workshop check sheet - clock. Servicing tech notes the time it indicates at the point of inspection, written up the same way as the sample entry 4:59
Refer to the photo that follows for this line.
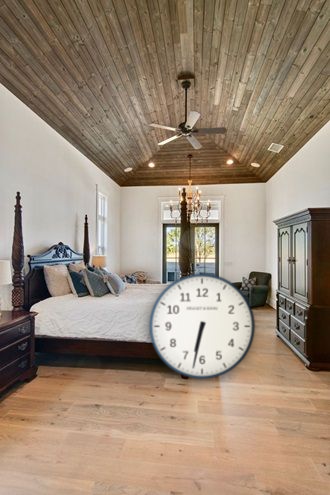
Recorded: 6:32
